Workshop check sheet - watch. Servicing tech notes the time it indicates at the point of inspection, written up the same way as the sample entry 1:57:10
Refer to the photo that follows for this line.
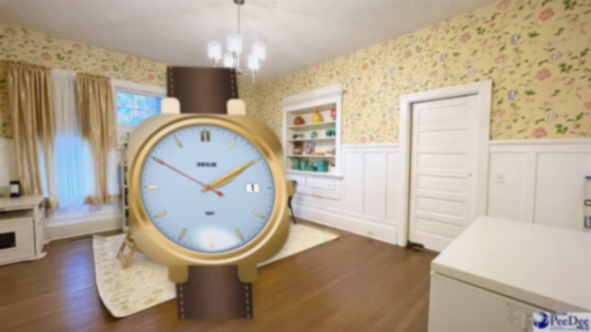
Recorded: 2:09:50
